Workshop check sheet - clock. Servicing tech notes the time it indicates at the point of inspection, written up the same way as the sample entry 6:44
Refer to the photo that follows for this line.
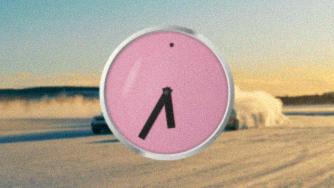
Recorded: 5:34
